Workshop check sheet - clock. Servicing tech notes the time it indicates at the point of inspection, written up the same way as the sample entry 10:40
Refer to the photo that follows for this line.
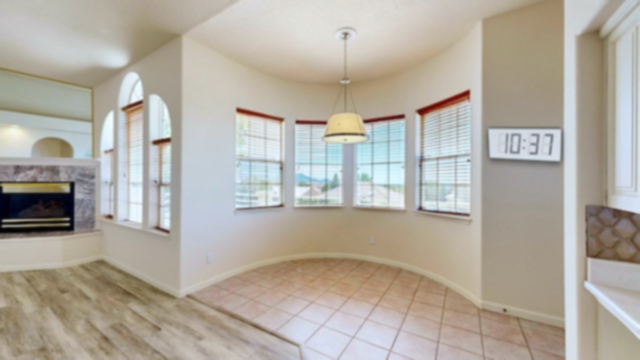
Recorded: 10:37
